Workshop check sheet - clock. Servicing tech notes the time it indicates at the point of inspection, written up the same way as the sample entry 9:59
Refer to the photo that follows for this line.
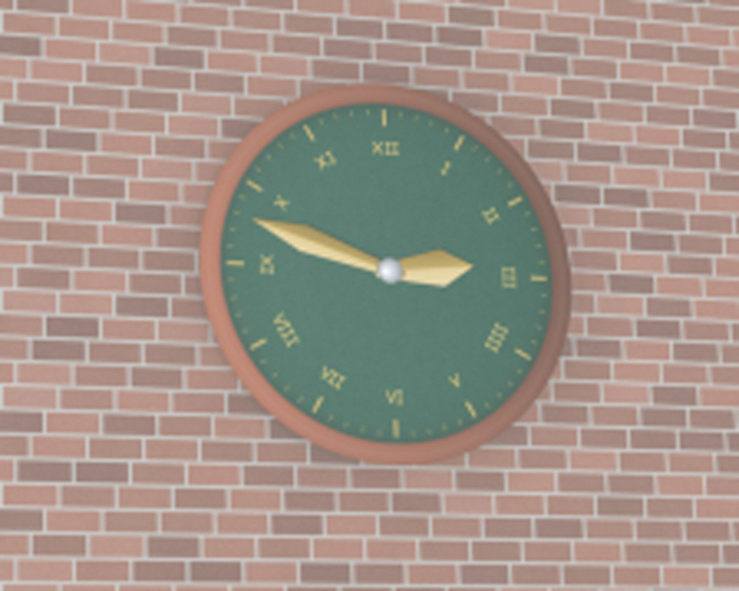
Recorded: 2:48
